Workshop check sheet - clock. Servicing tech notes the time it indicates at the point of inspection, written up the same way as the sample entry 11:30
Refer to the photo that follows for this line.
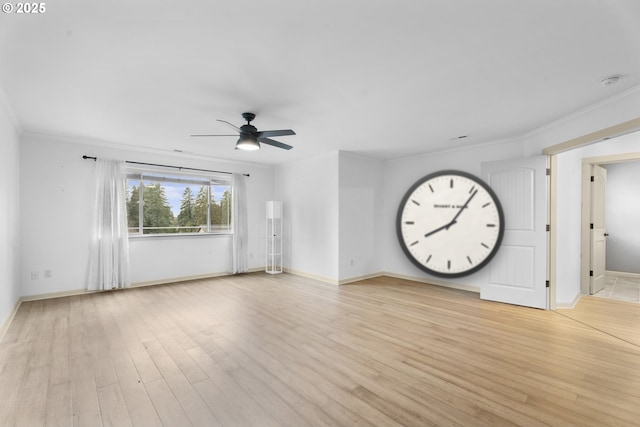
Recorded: 8:06
